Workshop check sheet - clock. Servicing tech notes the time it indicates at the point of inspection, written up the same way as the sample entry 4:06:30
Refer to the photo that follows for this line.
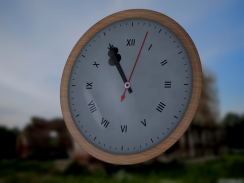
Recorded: 10:55:03
